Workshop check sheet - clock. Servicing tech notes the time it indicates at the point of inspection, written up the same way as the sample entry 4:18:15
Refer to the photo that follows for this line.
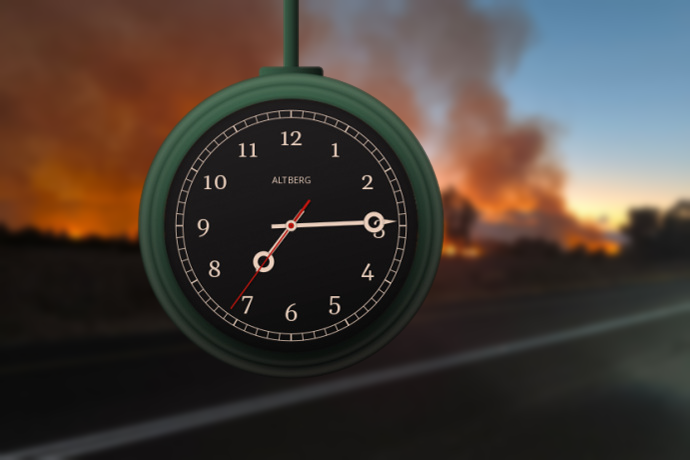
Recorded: 7:14:36
